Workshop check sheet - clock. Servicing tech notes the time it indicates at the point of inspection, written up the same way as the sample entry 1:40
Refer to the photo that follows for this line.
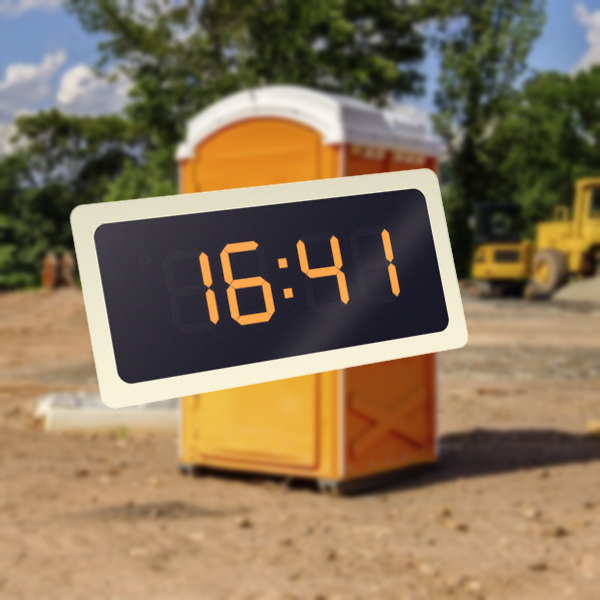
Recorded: 16:41
